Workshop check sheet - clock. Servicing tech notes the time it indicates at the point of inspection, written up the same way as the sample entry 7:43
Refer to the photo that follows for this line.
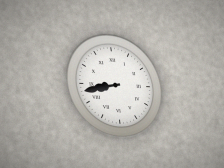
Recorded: 8:43
